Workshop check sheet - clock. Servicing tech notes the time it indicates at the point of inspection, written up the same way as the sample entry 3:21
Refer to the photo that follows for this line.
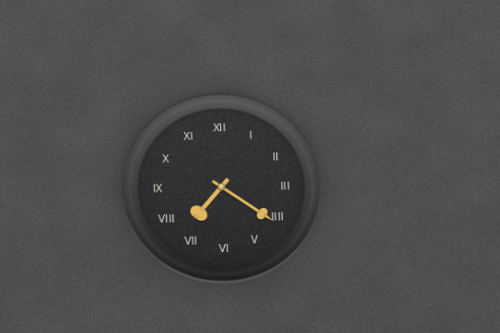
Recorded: 7:21
